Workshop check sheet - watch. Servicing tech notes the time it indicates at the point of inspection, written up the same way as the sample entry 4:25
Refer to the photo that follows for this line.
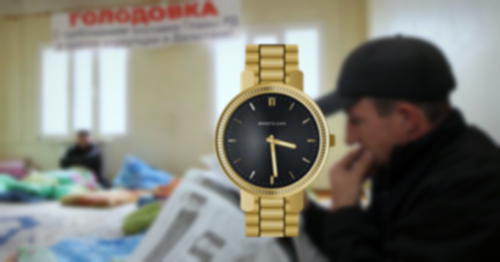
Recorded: 3:29
